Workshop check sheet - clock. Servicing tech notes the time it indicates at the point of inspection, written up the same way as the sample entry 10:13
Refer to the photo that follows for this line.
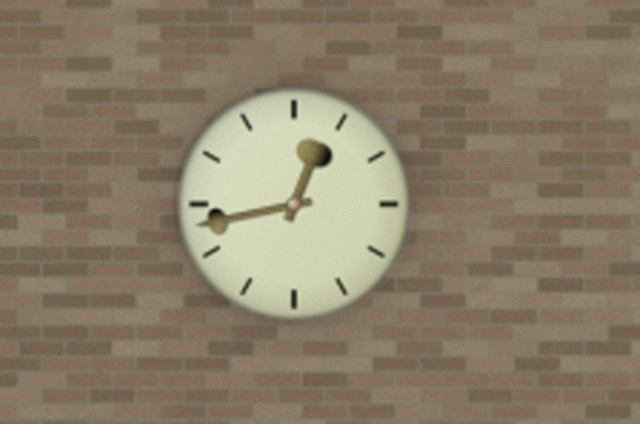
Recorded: 12:43
